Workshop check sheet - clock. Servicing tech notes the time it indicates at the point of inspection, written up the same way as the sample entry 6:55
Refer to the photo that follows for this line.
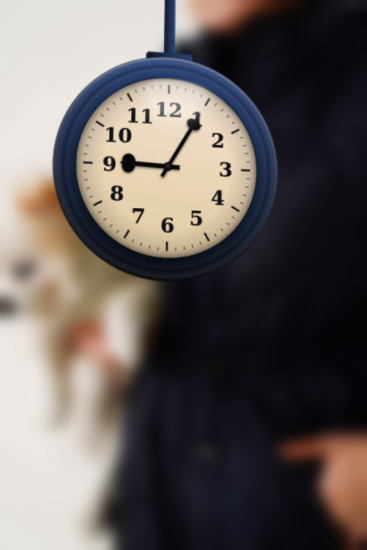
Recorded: 9:05
